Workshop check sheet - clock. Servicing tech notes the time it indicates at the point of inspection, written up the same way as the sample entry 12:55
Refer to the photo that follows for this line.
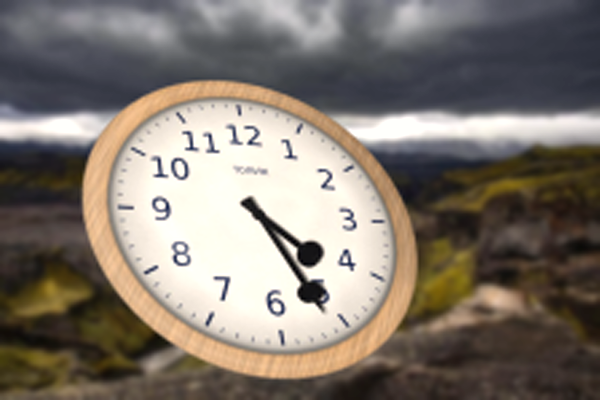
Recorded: 4:26
